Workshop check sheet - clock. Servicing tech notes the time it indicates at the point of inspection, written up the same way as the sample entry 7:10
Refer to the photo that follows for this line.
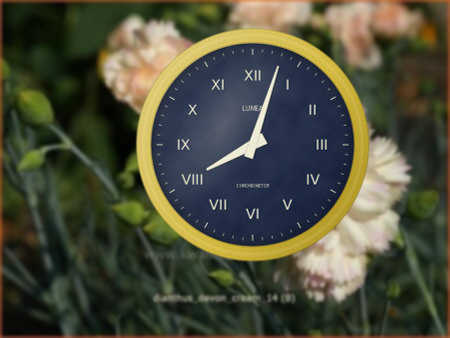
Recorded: 8:03
